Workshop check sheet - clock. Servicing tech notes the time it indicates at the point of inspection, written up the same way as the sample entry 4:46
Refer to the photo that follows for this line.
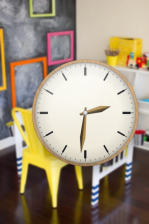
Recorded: 2:31
